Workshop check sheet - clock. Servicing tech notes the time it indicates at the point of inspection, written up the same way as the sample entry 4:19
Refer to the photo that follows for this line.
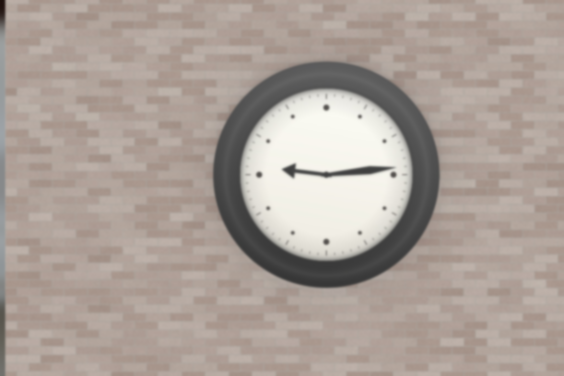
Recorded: 9:14
